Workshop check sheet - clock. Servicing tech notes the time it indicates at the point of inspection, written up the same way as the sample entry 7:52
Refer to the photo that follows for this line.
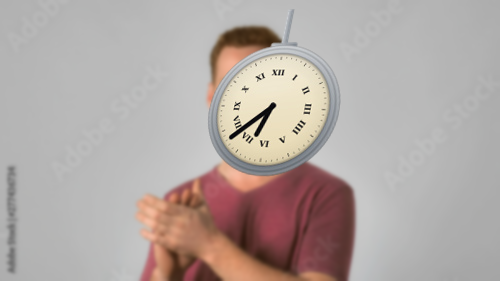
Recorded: 6:38
